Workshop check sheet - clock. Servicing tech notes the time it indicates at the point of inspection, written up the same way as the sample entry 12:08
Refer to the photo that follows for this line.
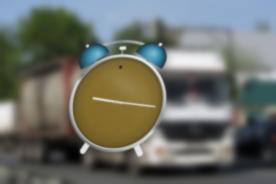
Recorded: 9:16
